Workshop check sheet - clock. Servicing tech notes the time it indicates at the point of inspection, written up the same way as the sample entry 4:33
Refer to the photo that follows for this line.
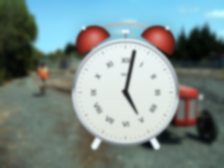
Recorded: 5:02
